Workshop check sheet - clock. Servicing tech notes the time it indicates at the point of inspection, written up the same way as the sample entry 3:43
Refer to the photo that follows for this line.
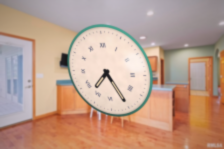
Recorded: 7:25
